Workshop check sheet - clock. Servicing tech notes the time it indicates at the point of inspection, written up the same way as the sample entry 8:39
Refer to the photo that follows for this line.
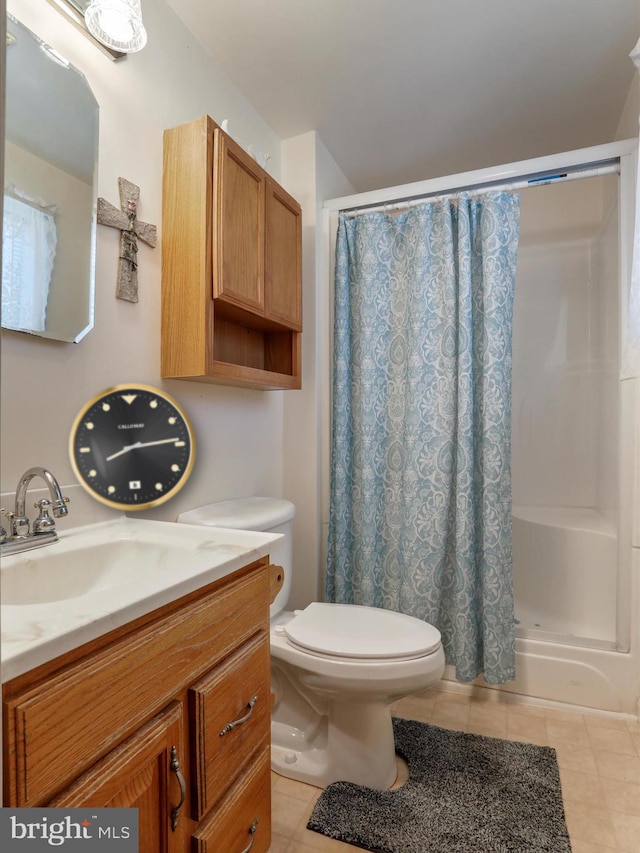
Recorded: 8:14
